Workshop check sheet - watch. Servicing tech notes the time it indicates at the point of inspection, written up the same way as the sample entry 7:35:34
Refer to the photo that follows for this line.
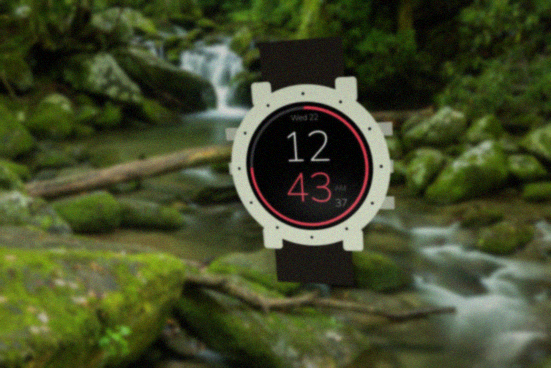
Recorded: 12:43:37
